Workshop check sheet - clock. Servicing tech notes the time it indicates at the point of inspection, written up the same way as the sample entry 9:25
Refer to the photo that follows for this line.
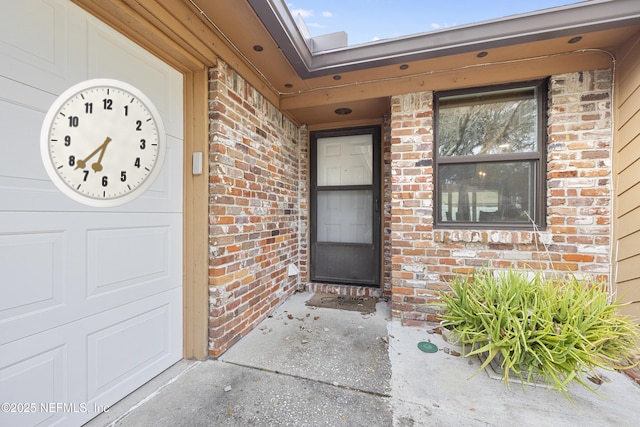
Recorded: 6:38
